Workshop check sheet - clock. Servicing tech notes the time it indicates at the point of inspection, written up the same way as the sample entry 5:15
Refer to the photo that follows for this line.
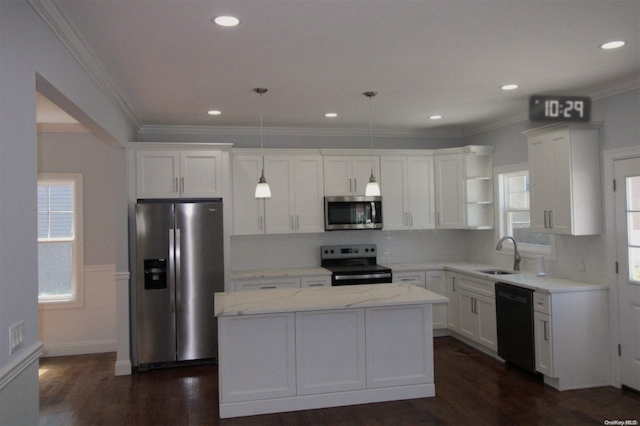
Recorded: 10:29
